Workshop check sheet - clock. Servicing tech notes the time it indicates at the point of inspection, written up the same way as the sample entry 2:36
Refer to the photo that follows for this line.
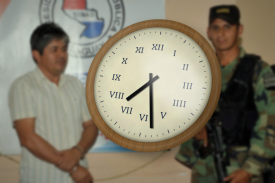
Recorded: 7:28
